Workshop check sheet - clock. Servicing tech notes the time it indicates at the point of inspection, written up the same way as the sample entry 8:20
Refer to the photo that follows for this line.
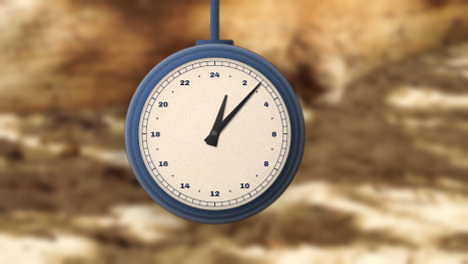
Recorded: 1:07
